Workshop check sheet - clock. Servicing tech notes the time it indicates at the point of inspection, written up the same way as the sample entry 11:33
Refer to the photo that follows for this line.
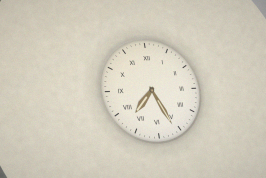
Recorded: 7:26
